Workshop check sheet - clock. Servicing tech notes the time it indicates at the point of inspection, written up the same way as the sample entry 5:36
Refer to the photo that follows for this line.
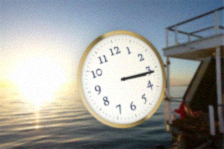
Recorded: 3:16
